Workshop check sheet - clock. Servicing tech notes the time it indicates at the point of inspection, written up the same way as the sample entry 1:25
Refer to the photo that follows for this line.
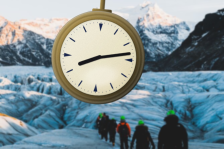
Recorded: 8:13
